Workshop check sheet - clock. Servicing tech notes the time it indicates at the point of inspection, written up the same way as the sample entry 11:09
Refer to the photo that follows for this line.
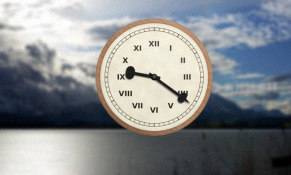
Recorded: 9:21
